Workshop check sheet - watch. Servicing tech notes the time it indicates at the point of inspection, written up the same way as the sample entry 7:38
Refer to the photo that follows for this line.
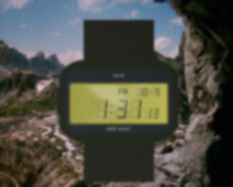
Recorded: 1:31
